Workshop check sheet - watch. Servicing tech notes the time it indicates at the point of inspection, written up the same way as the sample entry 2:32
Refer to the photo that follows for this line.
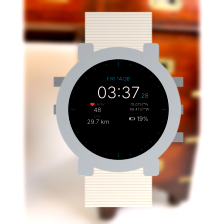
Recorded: 3:37
